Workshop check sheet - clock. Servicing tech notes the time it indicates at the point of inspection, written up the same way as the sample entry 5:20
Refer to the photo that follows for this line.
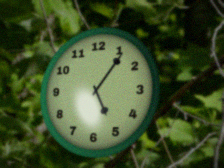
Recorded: 5:06
